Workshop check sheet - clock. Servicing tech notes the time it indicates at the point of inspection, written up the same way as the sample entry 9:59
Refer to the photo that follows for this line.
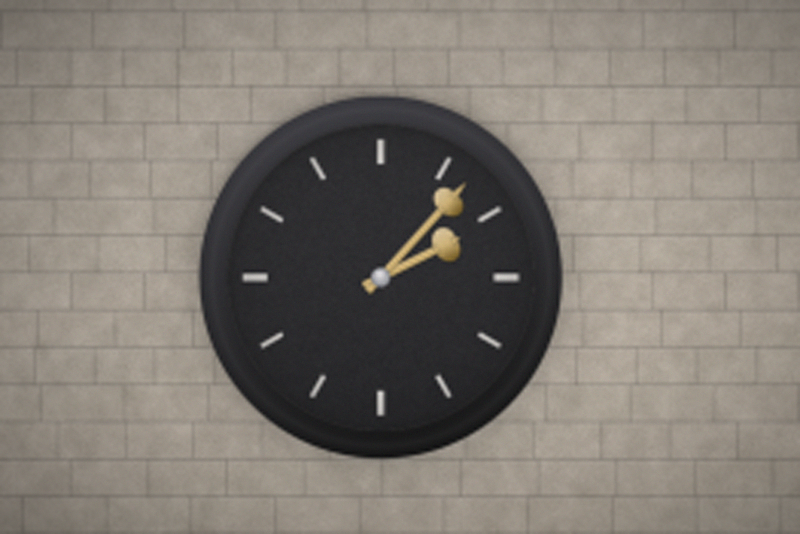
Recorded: 2:07
